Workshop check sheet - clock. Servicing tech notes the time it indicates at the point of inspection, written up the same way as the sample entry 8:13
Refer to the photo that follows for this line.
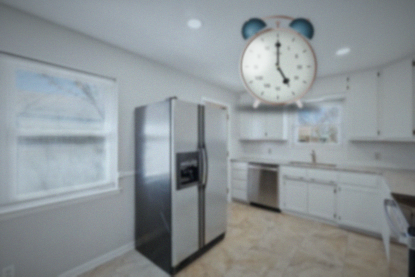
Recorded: 5:00
